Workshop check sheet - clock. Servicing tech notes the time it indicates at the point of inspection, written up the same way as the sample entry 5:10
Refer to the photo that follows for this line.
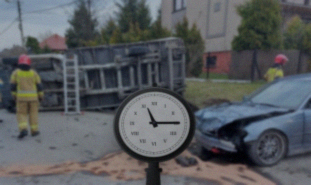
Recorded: 11:15
